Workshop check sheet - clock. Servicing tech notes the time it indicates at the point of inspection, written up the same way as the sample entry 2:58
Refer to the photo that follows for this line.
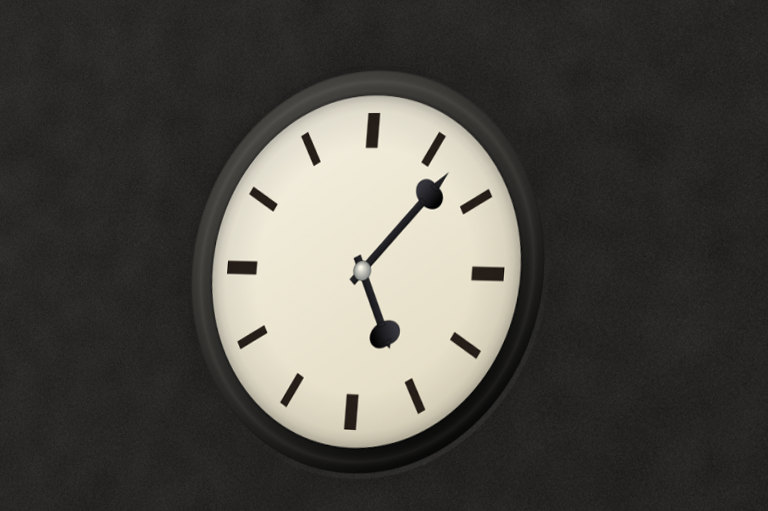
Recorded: 5:07
